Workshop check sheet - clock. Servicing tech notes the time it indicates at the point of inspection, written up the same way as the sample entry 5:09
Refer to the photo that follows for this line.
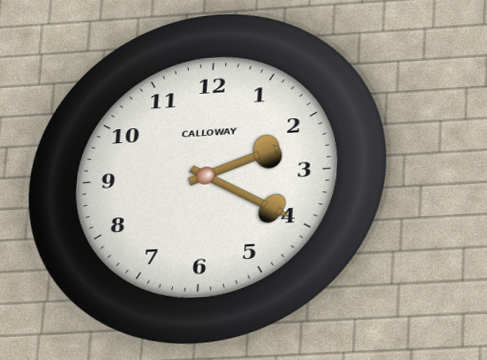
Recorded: 2:20
